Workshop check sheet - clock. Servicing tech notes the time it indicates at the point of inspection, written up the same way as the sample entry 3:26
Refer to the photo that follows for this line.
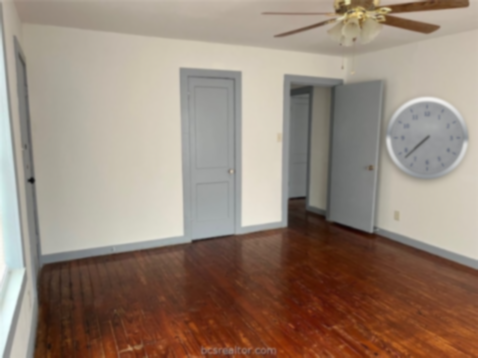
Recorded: 7:38
